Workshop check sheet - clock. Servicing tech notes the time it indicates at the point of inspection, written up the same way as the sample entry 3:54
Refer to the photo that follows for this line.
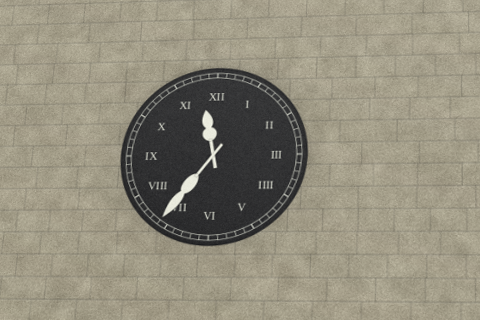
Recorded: 11:36
